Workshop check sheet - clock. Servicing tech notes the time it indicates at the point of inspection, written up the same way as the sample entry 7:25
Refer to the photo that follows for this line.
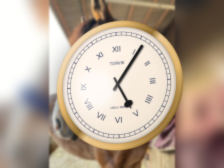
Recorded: 5:06
